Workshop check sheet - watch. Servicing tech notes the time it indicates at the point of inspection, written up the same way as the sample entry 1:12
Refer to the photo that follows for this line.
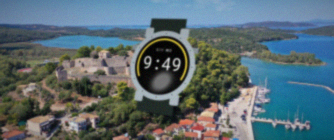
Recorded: 9:49
